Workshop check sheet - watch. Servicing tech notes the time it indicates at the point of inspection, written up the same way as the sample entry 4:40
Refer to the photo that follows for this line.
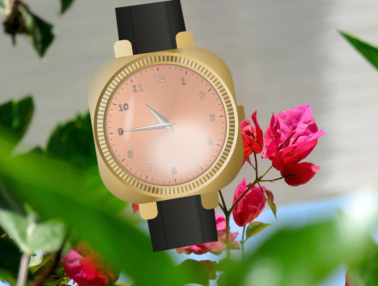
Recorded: 10:45
